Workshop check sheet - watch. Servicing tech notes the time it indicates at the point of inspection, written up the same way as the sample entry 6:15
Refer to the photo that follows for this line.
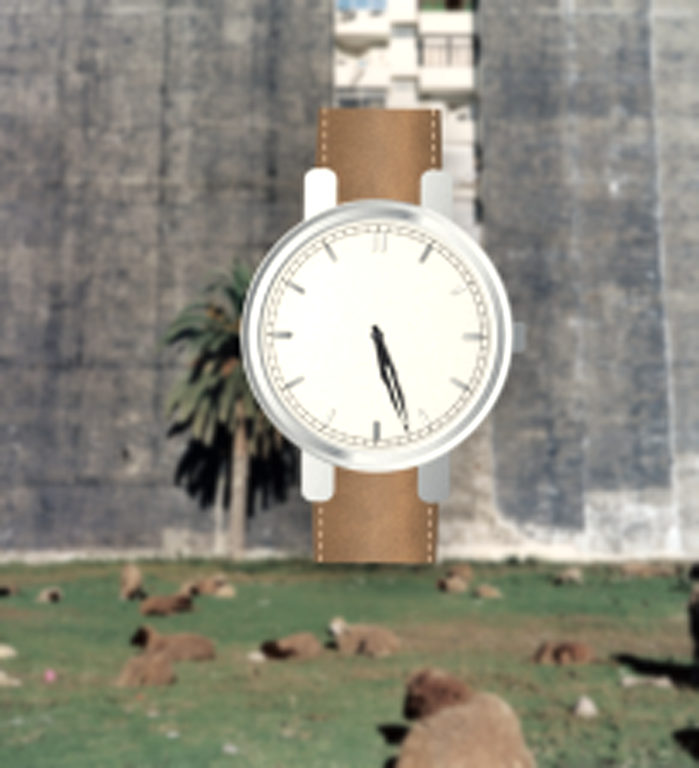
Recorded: 5:27
